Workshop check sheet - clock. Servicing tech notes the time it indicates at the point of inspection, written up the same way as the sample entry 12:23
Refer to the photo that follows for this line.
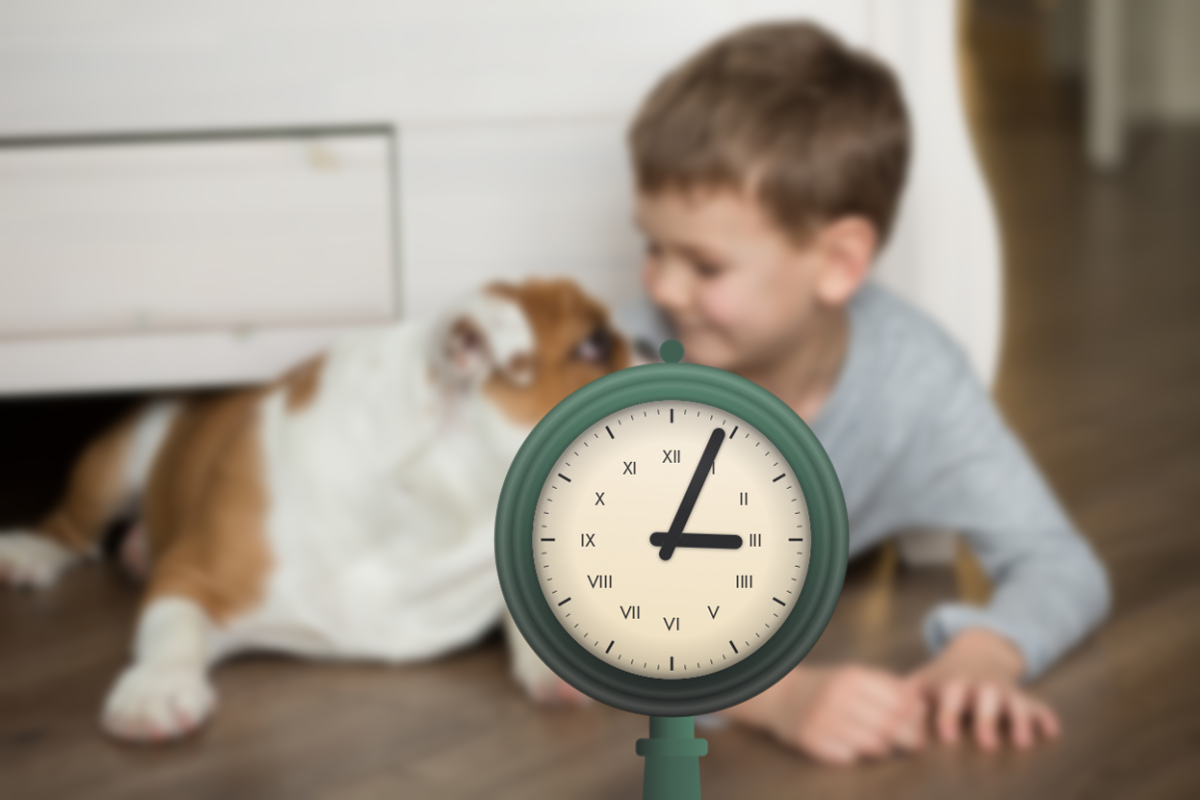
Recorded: 3:04
